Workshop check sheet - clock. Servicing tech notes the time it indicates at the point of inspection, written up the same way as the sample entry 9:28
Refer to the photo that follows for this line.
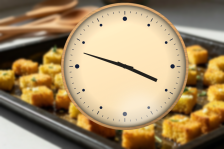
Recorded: 3:48
